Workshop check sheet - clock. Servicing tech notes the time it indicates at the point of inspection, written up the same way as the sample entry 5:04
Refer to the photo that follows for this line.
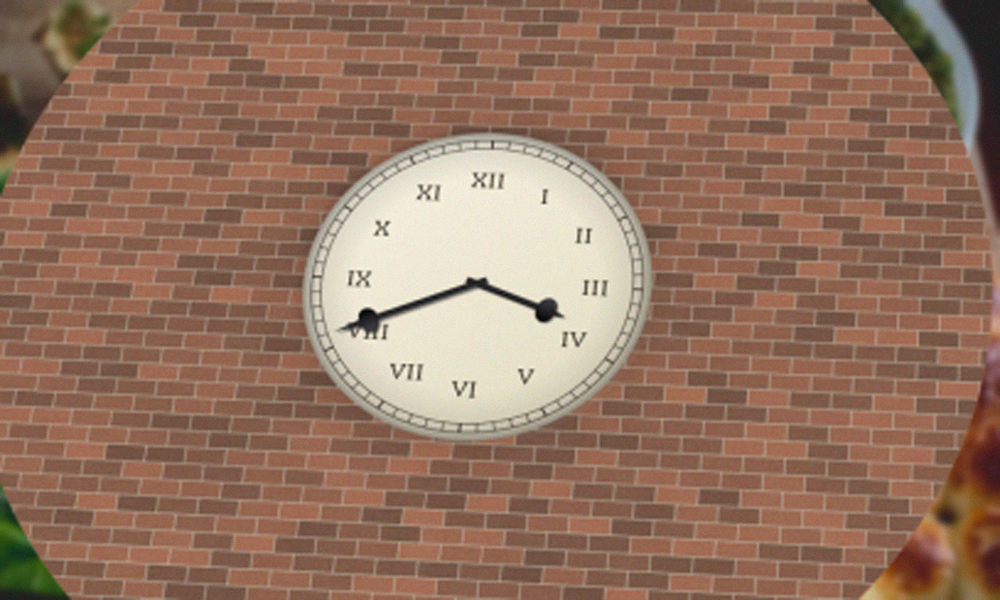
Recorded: 3:41
